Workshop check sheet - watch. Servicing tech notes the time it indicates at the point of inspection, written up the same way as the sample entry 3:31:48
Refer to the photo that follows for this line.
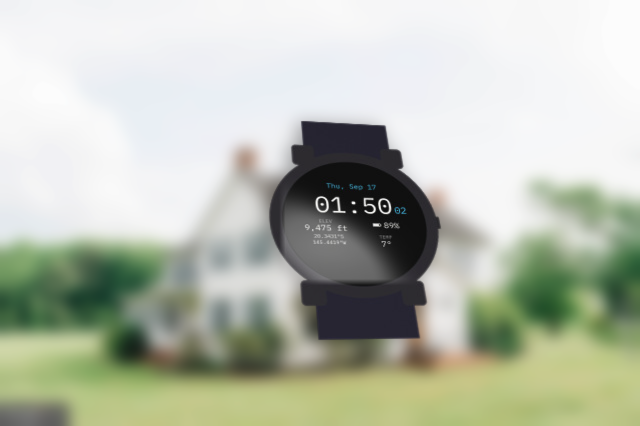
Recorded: 1:50:02
